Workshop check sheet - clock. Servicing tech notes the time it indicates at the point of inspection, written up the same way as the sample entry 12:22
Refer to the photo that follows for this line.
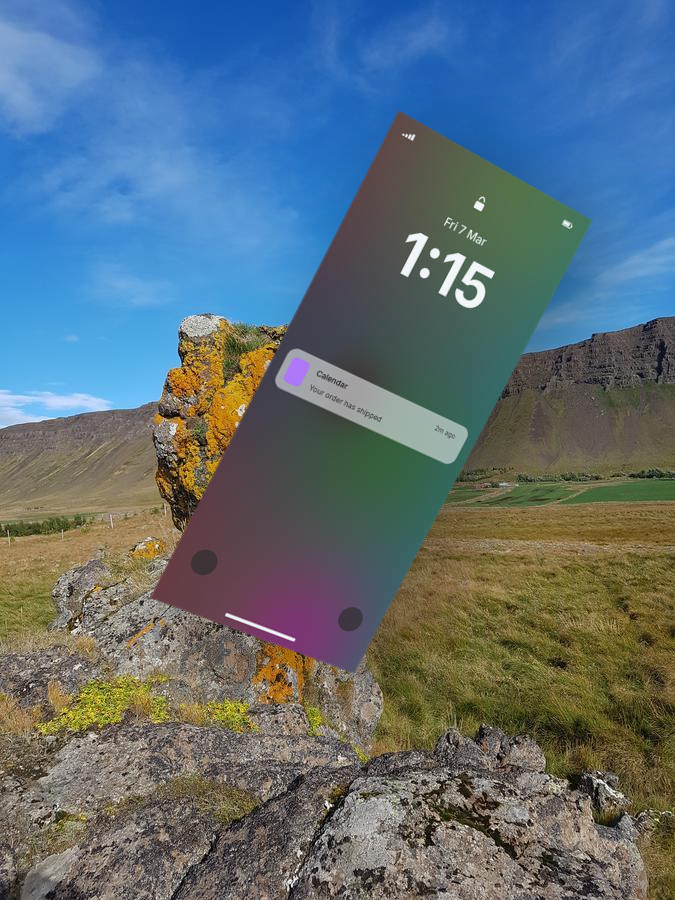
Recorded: 1:15
